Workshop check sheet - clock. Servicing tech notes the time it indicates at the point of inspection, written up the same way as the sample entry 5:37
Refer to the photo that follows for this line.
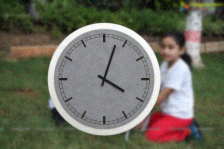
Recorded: 4:03
